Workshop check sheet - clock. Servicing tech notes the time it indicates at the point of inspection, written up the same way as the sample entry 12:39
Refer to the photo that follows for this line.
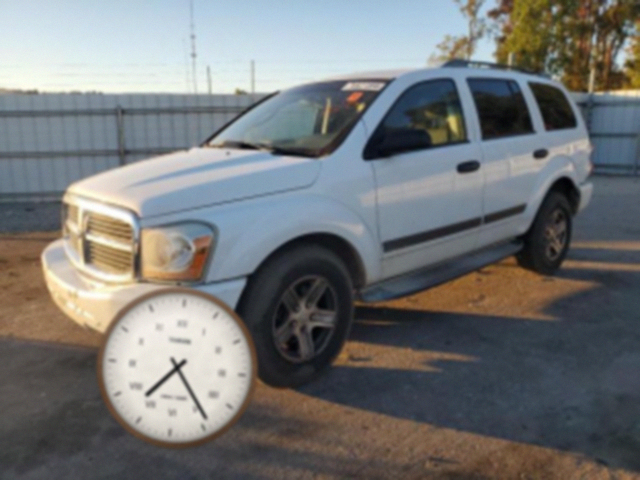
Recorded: 7:24
